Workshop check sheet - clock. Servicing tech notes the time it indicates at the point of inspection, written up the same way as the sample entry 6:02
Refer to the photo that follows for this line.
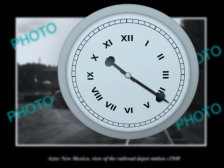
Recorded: 10:21
